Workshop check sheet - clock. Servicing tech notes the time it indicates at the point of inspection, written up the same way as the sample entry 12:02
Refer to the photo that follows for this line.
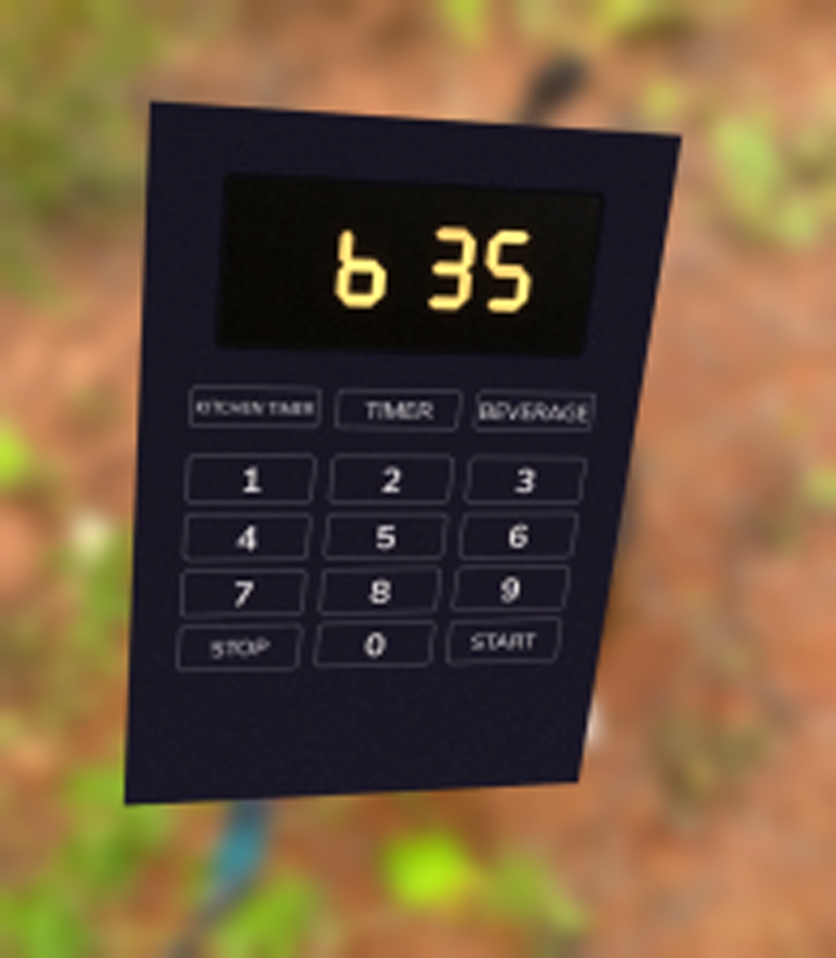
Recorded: 6:35
